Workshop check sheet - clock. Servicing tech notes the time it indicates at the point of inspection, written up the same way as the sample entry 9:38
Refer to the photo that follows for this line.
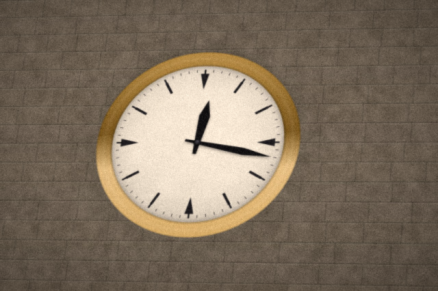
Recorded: 12:17
